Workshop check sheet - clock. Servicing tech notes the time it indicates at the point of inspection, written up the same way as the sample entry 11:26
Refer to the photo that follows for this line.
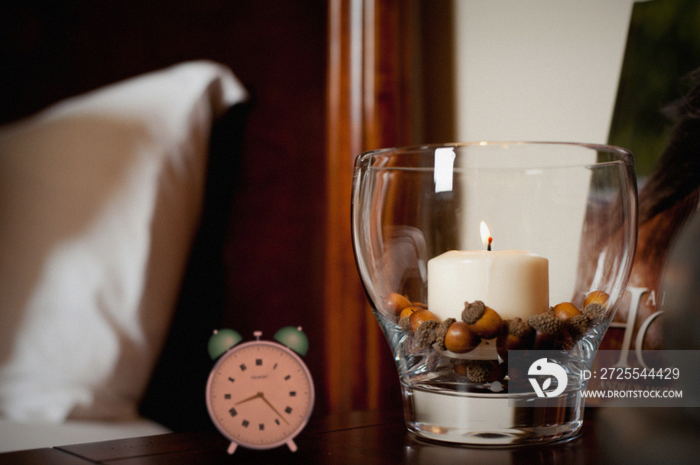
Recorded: 8:23
